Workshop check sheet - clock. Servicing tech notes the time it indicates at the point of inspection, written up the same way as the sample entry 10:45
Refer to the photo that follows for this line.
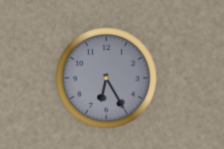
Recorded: 6:25
